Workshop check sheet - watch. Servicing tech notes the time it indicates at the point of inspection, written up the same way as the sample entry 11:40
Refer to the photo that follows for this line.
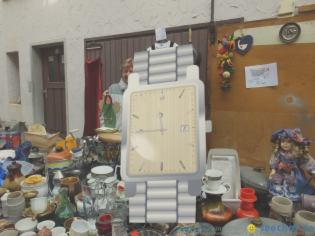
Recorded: 11:45
